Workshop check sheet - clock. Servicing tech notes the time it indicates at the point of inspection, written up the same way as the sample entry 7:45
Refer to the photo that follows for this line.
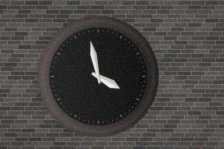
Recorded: 3:58
